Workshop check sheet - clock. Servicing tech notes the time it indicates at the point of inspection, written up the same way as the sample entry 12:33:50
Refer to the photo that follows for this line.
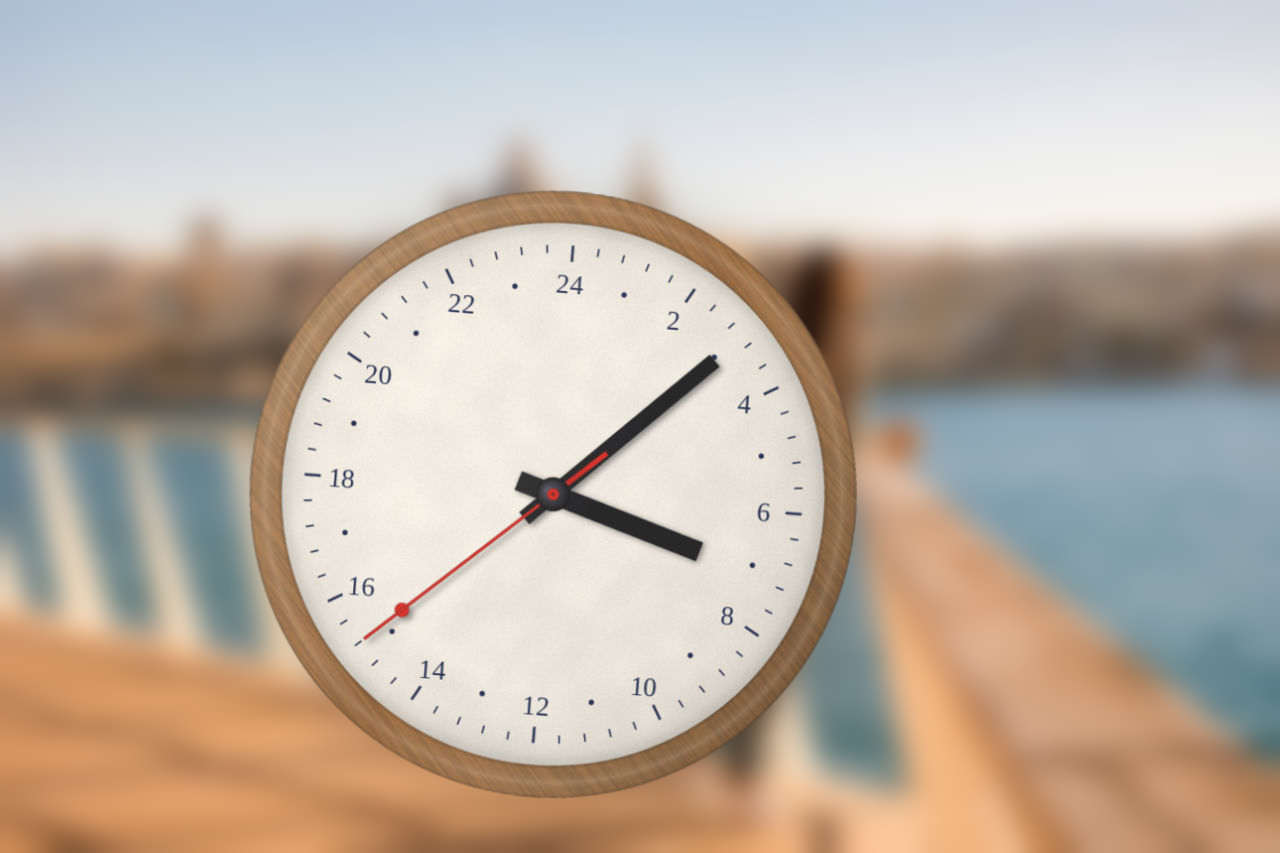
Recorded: 7:07:38
